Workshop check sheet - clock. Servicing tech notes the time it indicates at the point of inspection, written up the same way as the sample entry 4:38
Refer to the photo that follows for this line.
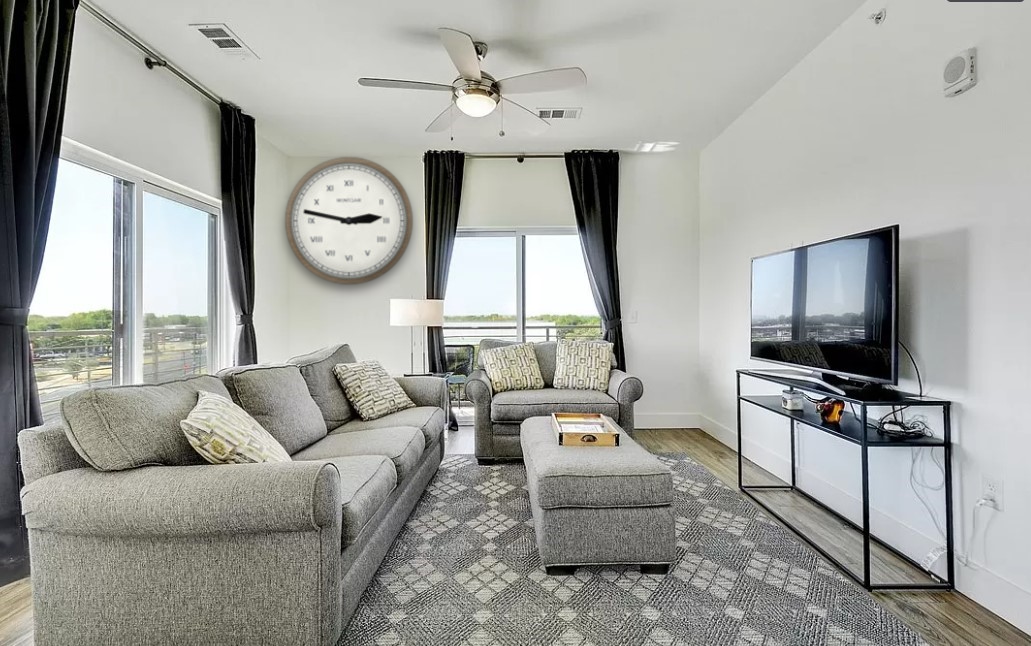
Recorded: 2:47
